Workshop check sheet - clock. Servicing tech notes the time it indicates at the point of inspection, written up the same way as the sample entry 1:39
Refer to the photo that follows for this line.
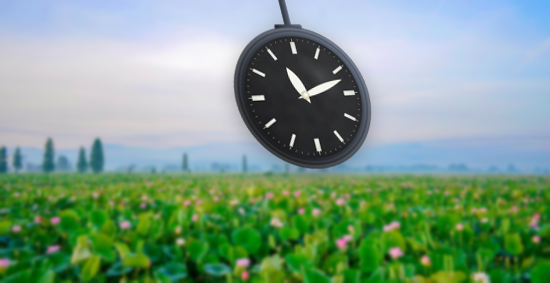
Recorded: 11:12
